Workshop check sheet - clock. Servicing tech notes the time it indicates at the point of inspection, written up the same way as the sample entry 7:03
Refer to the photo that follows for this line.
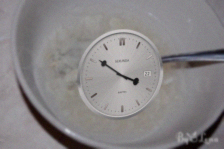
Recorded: 3:51
